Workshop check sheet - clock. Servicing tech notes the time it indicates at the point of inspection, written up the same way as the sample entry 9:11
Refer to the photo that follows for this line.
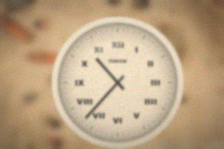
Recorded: 10:37
